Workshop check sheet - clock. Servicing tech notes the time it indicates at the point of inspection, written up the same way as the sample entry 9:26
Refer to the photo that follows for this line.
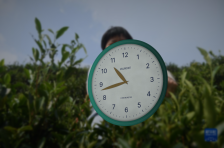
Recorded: 10:43
